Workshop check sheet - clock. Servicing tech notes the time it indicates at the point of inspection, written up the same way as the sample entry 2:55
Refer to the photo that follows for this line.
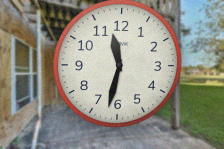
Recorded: 11:32
